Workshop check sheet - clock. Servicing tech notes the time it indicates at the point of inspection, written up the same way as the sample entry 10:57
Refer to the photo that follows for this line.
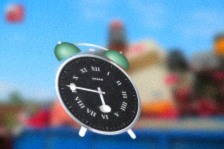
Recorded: 5:46
